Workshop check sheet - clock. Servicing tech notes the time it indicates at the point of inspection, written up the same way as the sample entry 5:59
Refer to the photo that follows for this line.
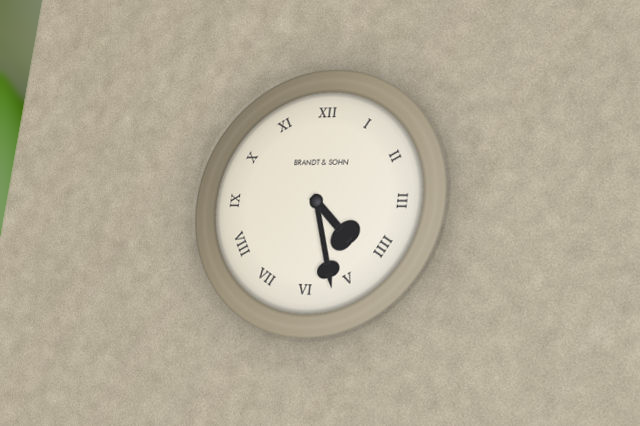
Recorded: 4:27
